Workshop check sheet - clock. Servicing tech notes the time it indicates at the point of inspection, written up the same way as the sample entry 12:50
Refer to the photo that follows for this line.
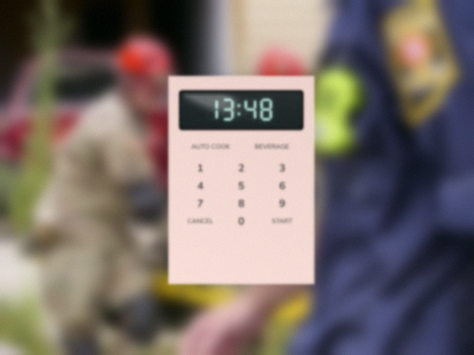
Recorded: 13:48
